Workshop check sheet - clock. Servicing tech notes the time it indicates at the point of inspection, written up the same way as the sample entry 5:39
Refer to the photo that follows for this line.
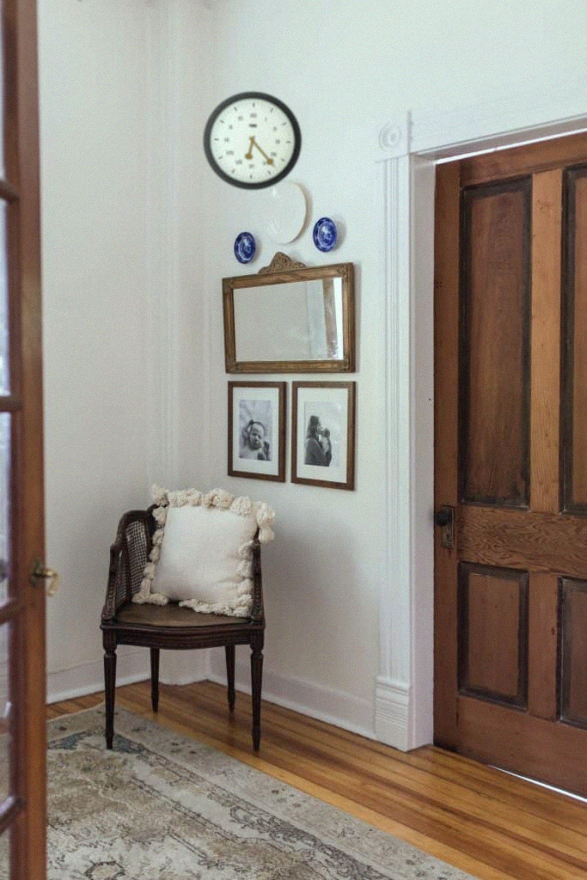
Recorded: 6:23
